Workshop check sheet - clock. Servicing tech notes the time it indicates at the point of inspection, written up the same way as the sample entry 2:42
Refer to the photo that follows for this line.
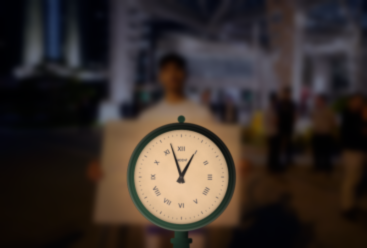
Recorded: 12:57
